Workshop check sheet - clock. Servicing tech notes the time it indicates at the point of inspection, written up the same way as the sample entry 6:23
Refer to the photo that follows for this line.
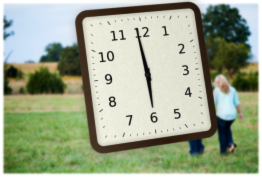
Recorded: 5:59
